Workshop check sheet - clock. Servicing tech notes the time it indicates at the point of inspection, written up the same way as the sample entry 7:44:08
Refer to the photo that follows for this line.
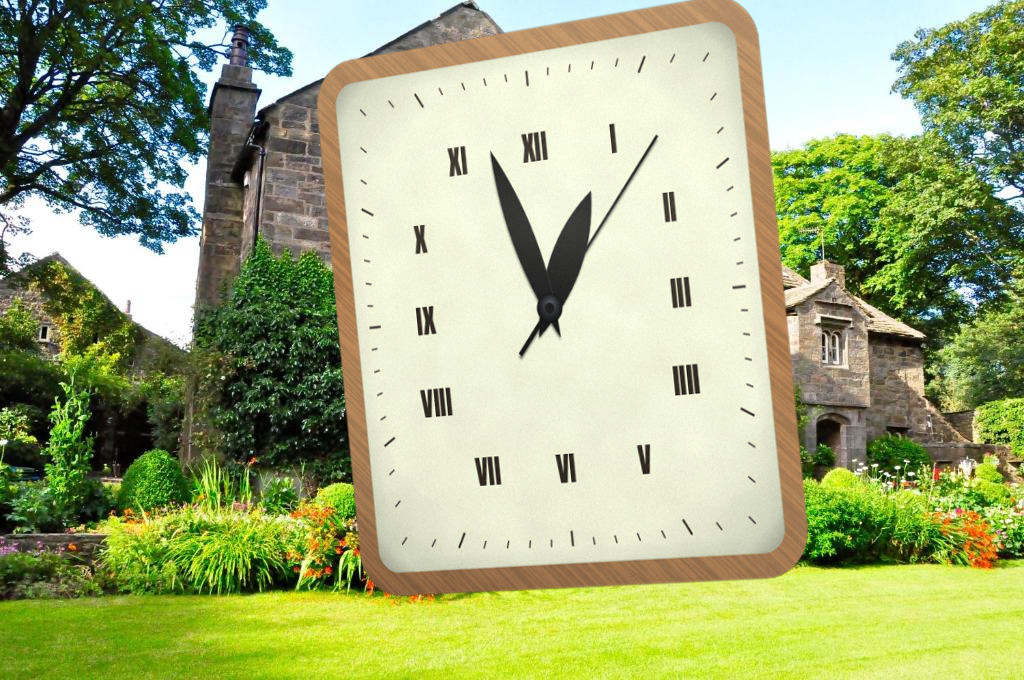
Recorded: 12:57:07
